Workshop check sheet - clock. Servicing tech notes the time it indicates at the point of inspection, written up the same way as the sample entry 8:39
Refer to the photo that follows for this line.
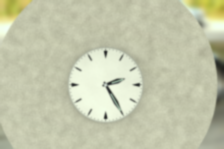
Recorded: 2:25
